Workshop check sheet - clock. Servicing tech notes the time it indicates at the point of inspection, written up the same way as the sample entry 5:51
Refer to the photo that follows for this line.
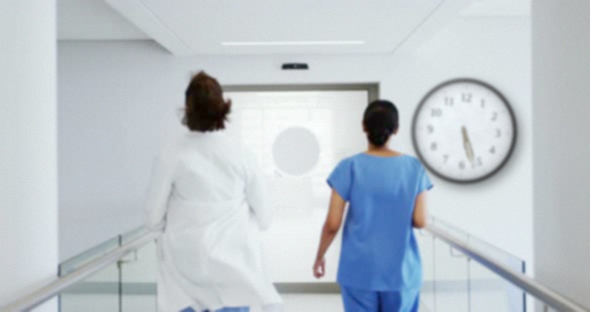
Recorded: 5:27
